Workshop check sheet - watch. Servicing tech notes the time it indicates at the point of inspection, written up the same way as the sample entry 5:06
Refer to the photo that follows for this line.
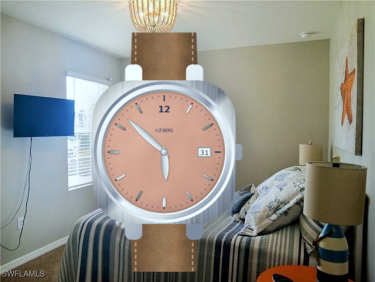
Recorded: 5:52
